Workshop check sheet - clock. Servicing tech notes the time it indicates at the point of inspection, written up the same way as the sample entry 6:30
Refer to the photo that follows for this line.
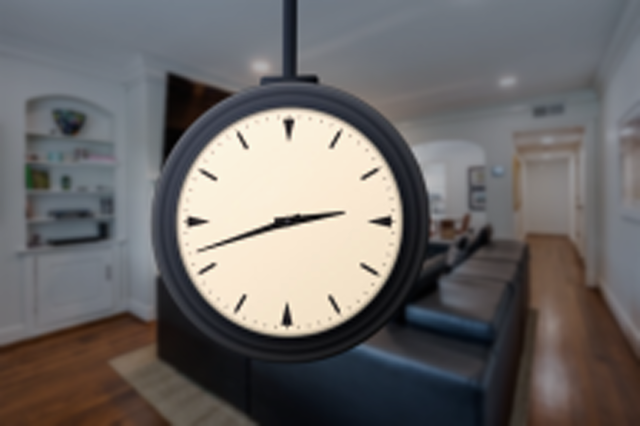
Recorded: 2:42
